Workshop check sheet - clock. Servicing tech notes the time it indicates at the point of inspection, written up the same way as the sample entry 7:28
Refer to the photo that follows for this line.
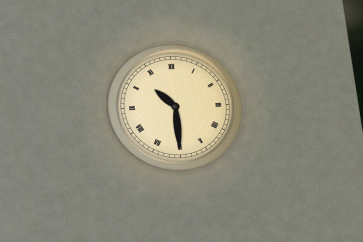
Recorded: 10:30
